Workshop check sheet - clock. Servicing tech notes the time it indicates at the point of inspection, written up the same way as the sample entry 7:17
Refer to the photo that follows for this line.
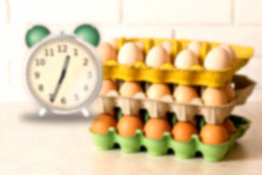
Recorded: 12:34
